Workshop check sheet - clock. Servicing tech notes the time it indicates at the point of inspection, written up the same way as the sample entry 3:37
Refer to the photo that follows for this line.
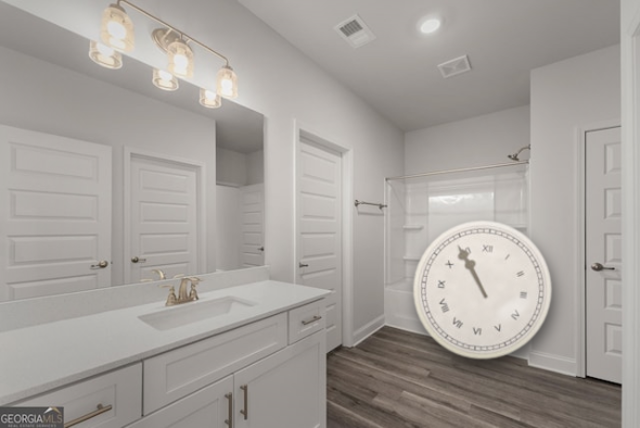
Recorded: 10:54
